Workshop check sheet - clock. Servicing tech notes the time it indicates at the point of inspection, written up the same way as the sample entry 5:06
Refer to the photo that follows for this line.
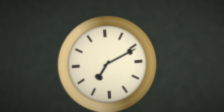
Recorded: 7:11
